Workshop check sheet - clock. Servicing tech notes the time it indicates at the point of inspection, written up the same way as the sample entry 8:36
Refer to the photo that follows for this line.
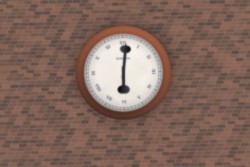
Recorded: 6:01
